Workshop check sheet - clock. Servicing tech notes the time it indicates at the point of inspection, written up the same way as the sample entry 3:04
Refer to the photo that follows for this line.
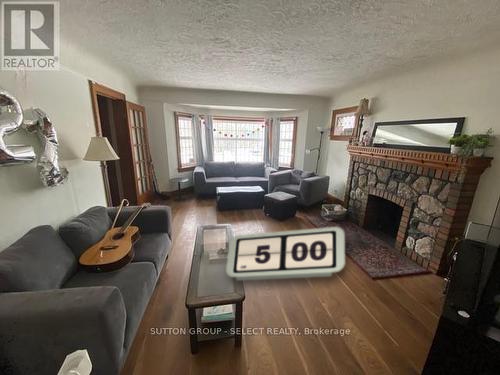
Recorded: 5:00
